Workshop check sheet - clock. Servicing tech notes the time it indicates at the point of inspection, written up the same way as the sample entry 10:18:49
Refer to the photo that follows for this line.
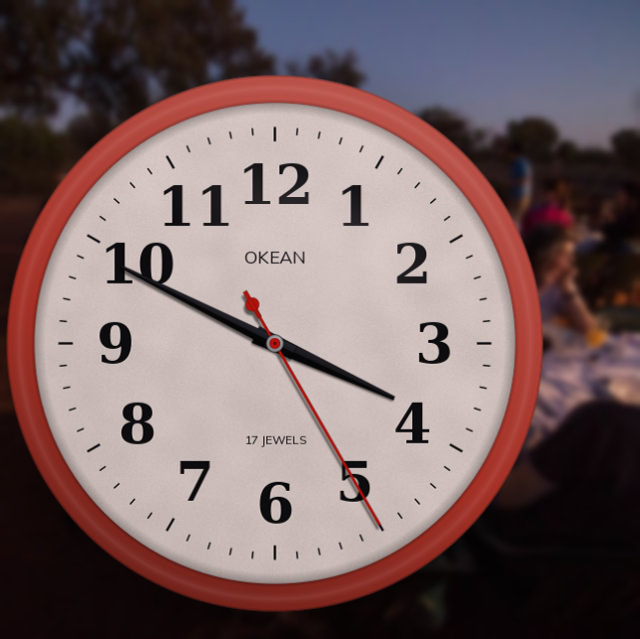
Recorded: 3:49:25
